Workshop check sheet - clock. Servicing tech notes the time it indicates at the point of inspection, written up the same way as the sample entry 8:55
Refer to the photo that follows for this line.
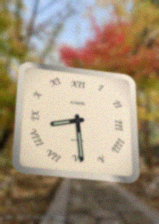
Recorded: 8:29
